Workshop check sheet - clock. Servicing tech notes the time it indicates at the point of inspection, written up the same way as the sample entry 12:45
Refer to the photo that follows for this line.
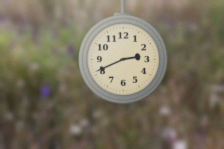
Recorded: 2:41
